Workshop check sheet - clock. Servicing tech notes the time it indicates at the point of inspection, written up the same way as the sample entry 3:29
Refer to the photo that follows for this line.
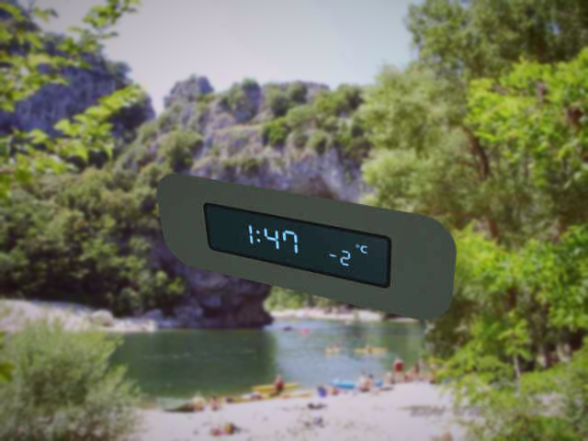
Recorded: 1:47
